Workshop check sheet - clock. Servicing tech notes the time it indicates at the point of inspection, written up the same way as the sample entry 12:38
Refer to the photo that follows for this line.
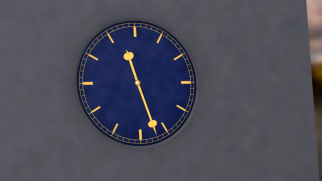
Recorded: 11:27
